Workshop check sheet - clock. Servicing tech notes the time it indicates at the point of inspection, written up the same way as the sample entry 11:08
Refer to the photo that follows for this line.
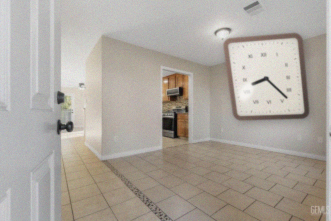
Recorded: 8:23
